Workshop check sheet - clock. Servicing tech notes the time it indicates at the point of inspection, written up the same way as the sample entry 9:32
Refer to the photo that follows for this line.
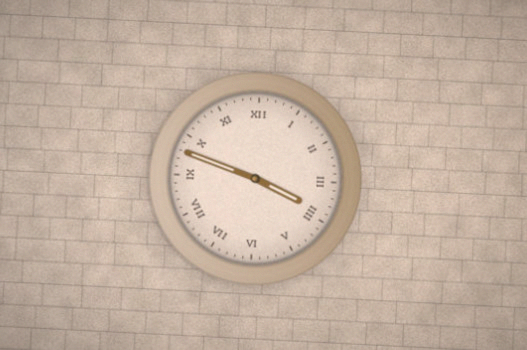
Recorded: 3:48
